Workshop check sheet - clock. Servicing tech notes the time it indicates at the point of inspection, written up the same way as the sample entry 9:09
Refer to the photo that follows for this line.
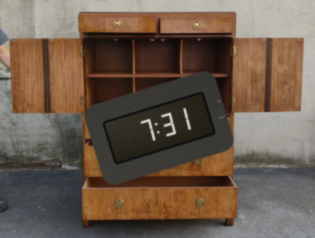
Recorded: 7:31
